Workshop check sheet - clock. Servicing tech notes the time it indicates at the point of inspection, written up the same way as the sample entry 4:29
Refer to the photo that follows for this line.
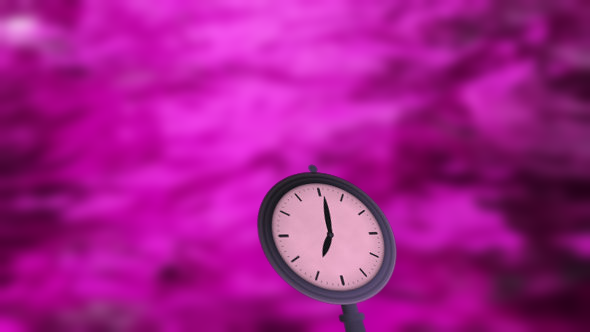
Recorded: 7:01
